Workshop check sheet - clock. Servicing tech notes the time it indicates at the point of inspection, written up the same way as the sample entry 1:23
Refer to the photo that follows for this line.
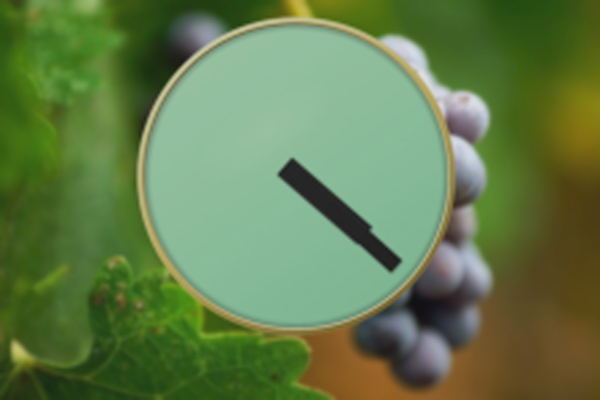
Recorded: 4:22
